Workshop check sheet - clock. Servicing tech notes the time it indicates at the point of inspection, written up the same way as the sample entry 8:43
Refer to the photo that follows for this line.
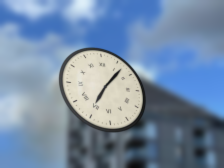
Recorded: 7:07
